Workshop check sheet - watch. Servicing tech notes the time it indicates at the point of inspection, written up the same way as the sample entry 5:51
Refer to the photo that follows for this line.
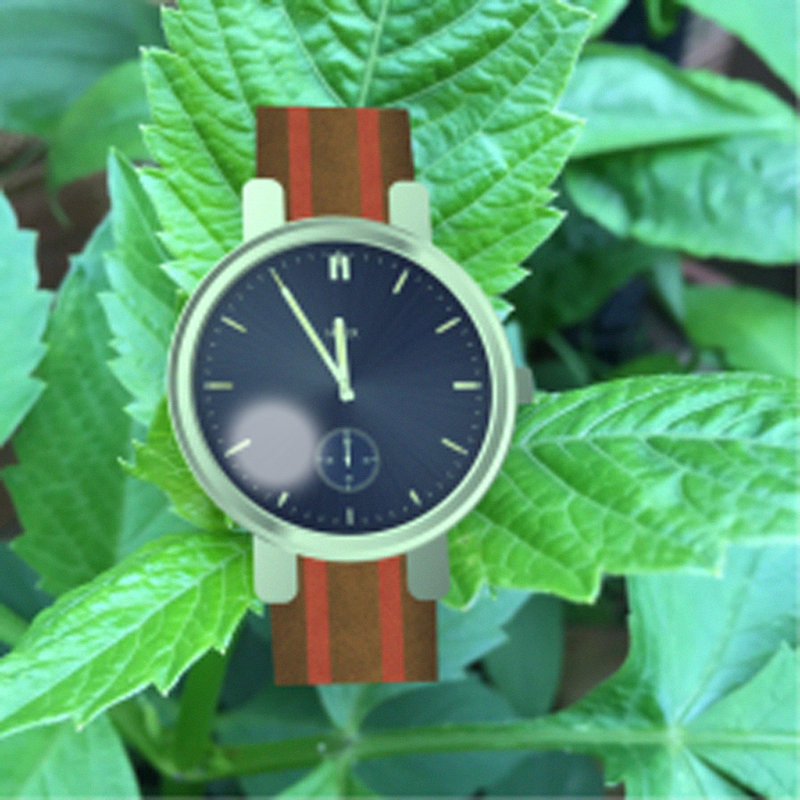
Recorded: 11:55
